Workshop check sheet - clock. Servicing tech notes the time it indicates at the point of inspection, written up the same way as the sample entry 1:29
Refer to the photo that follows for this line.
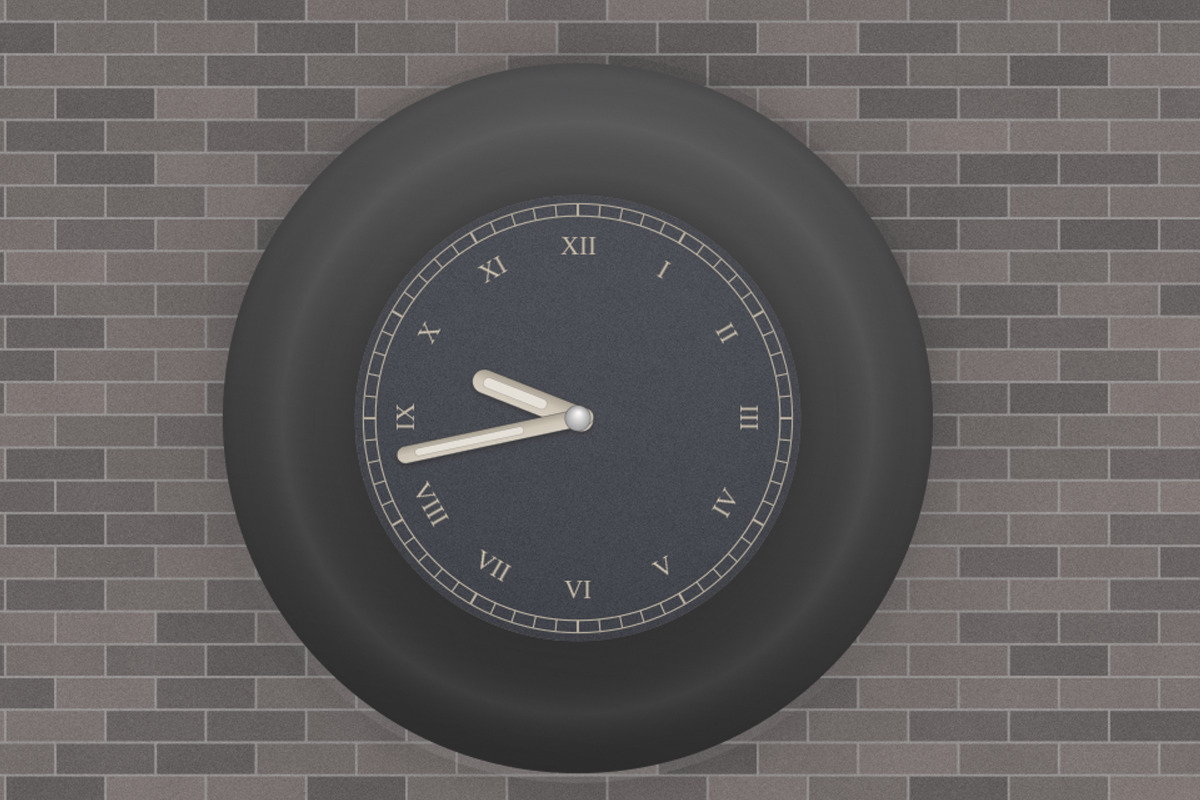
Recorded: 9:43
